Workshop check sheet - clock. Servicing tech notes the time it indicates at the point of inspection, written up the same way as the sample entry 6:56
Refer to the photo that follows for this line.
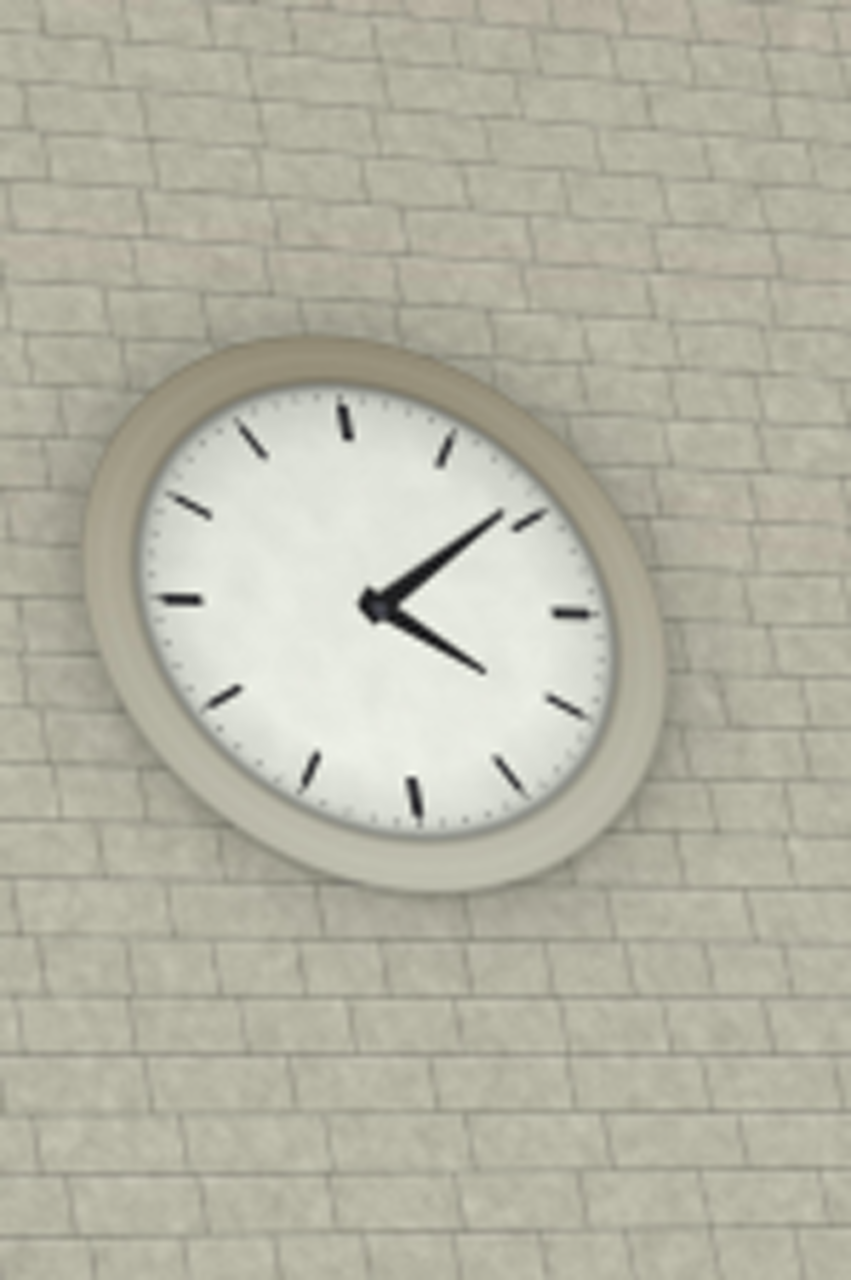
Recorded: 4:09
